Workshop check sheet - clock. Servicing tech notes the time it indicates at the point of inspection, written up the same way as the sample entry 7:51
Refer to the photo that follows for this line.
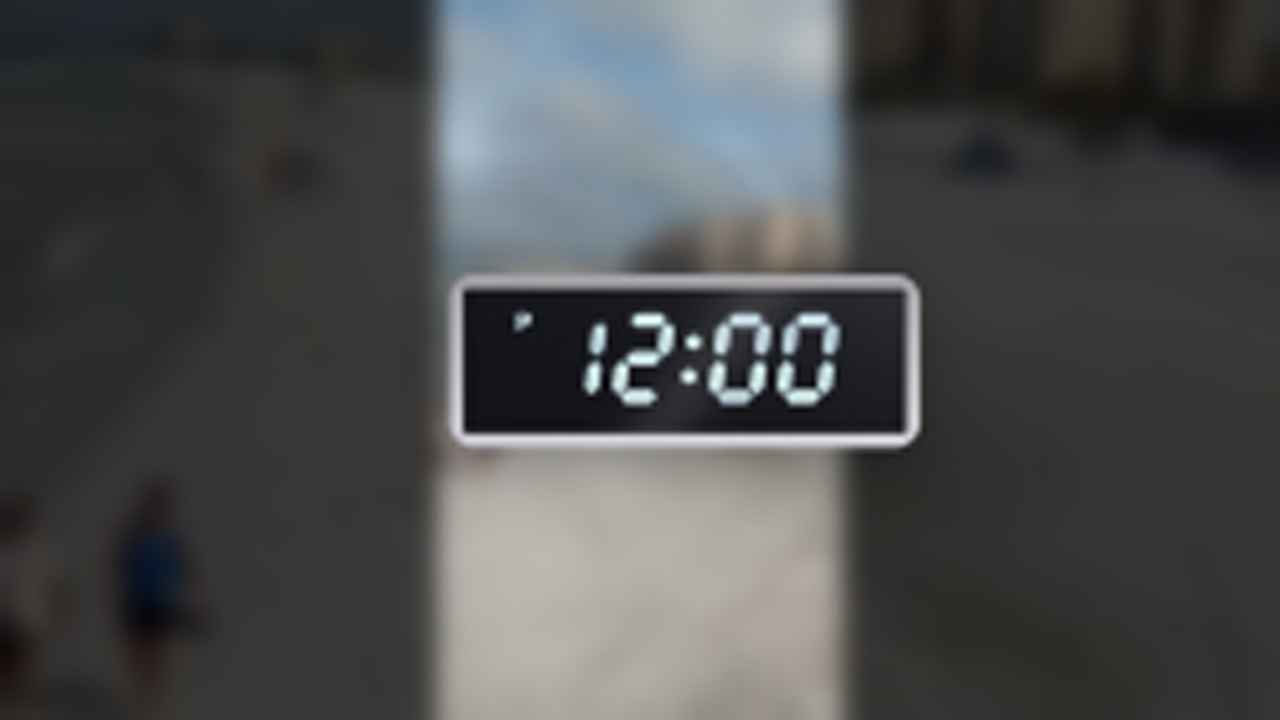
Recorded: 12:00
